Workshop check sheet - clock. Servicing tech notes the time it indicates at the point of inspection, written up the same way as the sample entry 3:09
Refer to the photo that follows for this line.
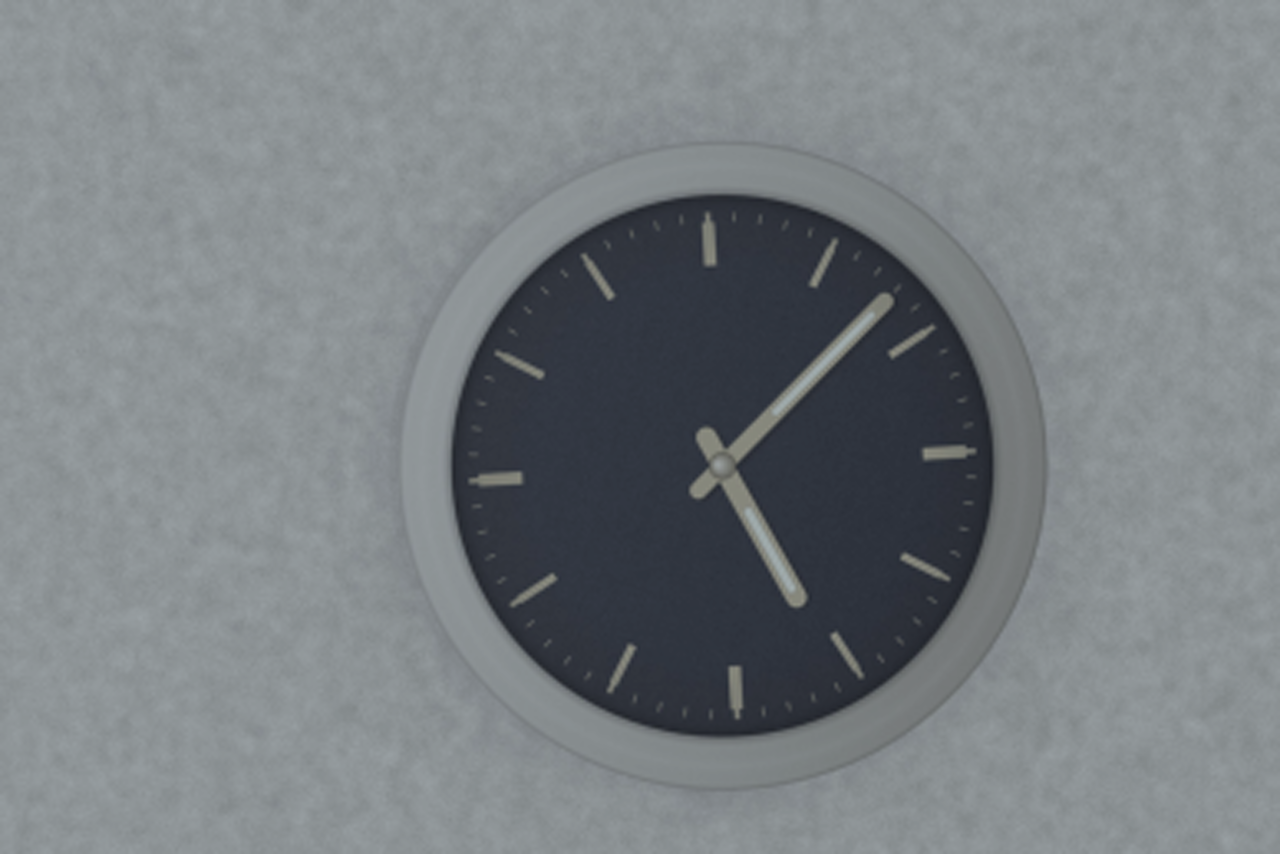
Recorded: 5:08
